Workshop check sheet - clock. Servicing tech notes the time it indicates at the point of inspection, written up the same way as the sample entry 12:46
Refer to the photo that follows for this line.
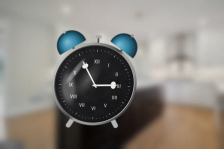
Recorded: 2:55
